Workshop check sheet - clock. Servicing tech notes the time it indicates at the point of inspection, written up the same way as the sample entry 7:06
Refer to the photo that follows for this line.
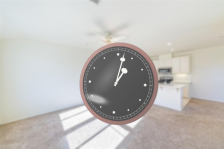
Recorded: 1:02
